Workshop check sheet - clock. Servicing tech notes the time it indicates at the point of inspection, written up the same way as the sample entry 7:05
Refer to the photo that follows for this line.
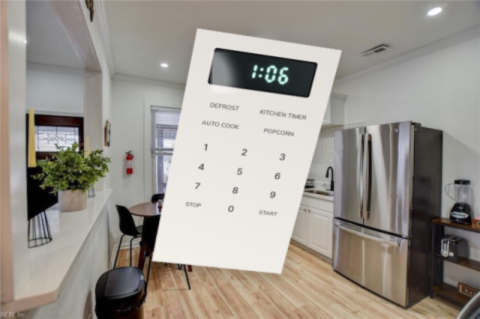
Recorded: 1:06
